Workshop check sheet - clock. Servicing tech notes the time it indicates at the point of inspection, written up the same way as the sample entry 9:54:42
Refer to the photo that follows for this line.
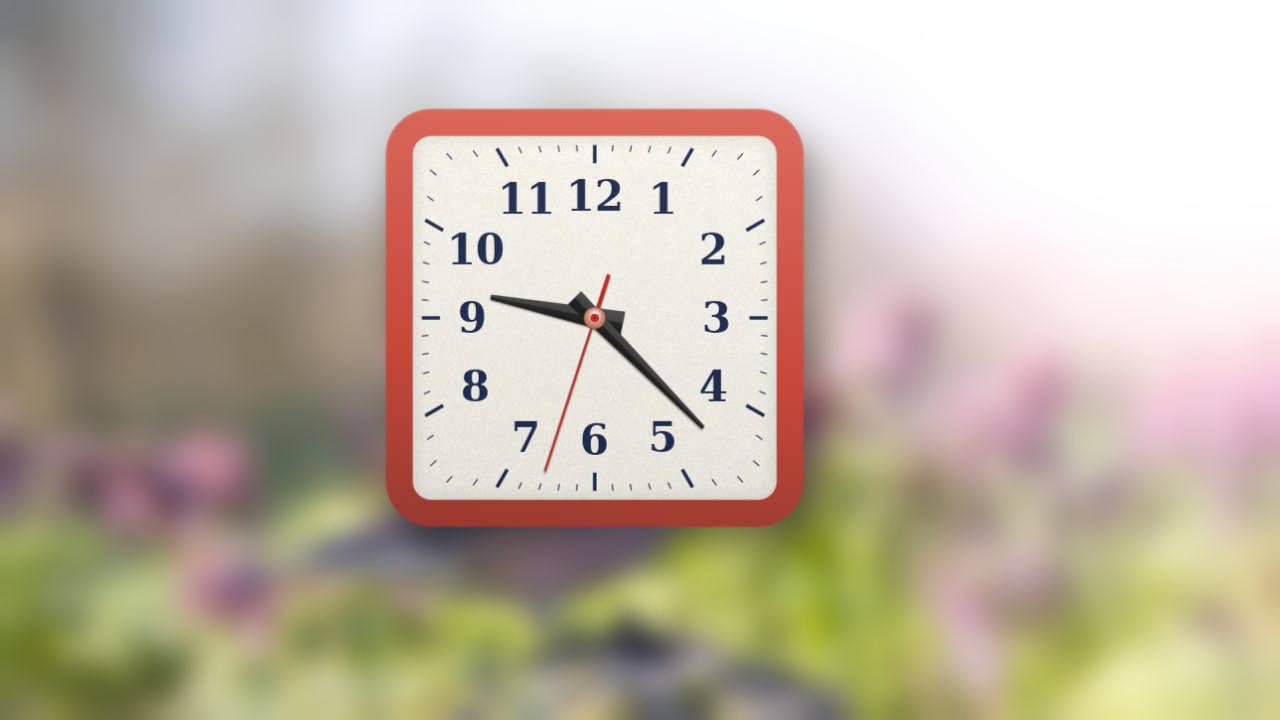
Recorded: 9:22:33
